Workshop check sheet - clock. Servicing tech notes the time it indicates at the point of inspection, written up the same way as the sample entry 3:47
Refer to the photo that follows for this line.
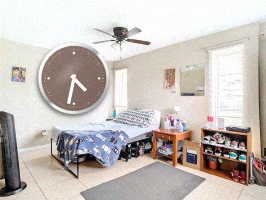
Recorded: 4:32
